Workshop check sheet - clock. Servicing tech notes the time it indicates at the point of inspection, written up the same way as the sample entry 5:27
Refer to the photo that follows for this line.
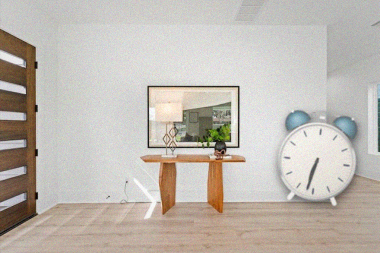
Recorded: 6:32
